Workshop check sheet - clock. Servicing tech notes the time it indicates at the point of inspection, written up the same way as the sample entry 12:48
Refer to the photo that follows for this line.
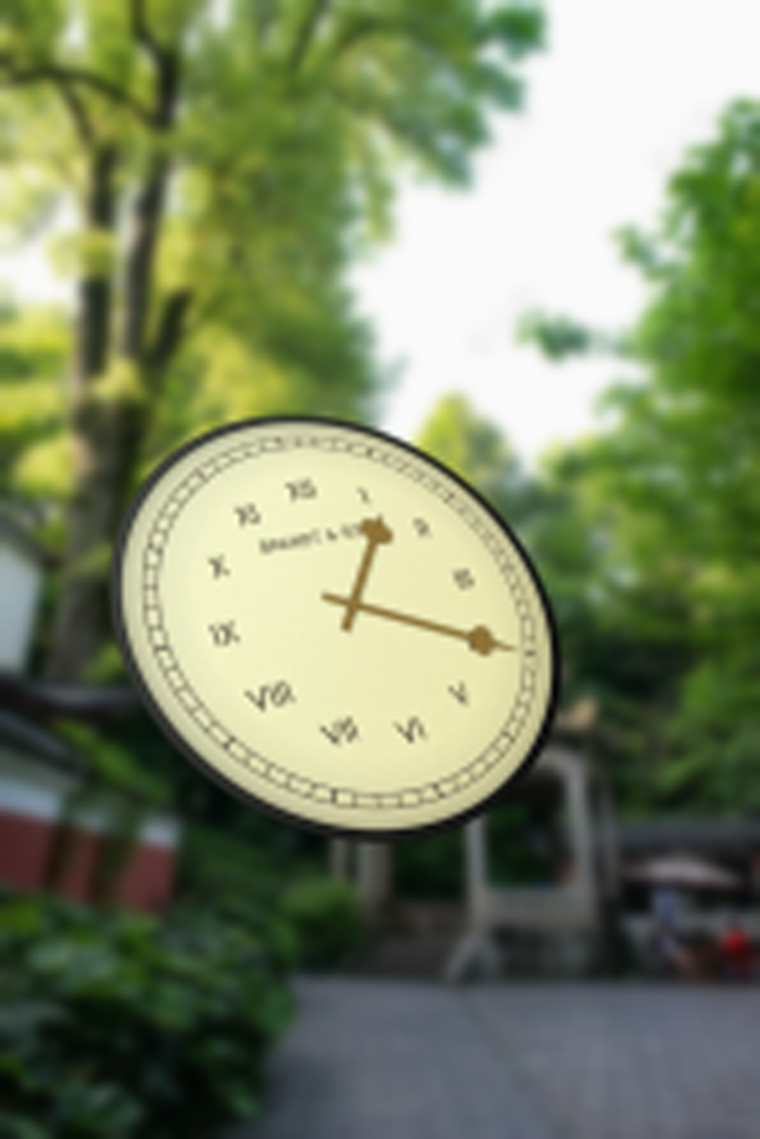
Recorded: 1:20
